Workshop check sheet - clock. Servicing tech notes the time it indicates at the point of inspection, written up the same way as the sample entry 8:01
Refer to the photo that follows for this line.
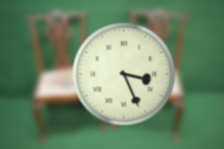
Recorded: 3:26
